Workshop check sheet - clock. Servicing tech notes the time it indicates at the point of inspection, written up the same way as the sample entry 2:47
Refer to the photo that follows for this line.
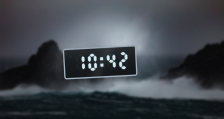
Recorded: 10:42
